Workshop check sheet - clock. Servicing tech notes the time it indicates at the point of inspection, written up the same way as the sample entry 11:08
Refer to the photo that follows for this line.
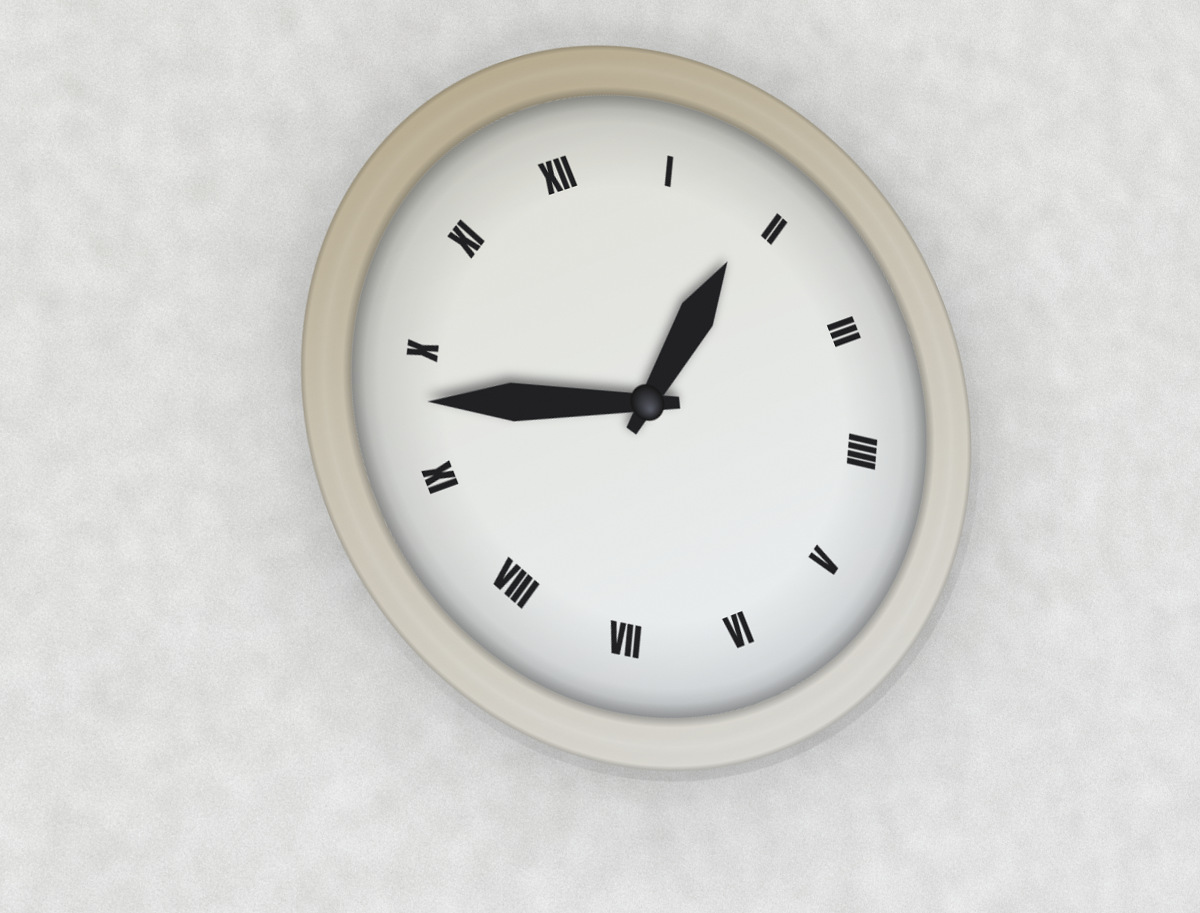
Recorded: 1:48
